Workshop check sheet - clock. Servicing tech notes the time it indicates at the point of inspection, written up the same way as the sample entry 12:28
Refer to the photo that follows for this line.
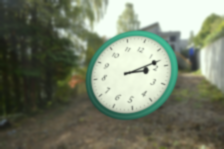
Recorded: 2:08
